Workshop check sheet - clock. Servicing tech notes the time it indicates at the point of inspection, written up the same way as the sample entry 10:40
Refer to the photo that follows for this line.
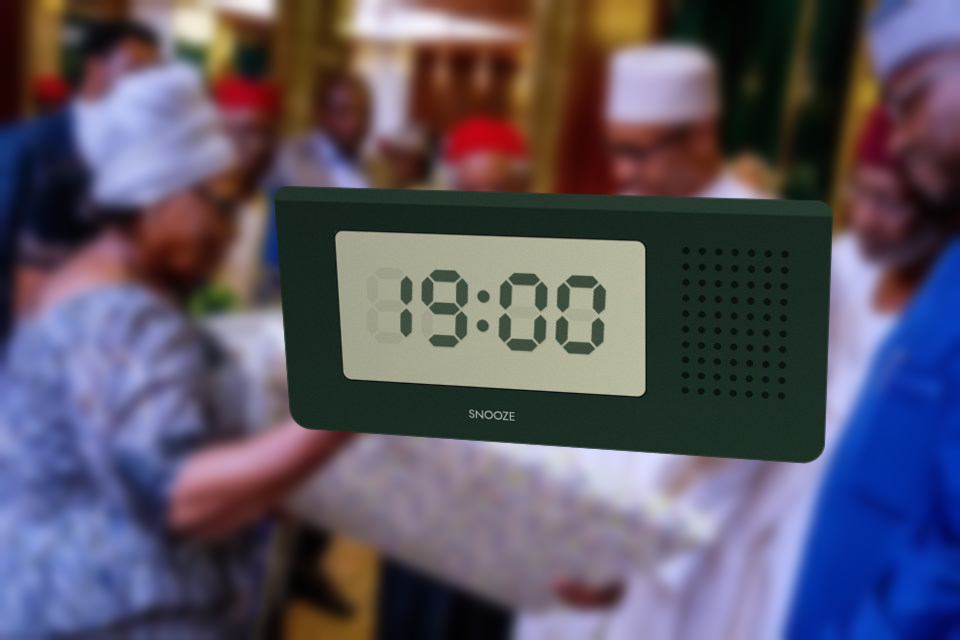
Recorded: 19:00
